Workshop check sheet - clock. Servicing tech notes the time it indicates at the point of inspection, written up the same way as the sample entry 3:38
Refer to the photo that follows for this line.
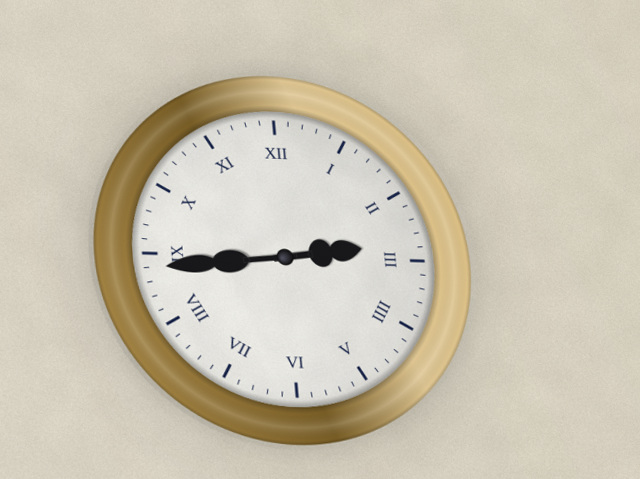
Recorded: 2:44
